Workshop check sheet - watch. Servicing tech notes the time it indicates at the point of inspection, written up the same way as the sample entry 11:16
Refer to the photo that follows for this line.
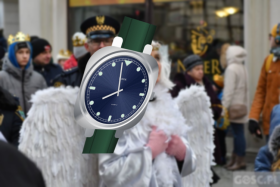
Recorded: 7:58
